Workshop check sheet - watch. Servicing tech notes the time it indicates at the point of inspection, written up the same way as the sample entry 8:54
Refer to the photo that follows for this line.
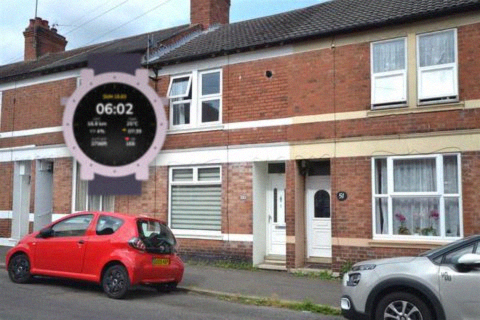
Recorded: 6:02
